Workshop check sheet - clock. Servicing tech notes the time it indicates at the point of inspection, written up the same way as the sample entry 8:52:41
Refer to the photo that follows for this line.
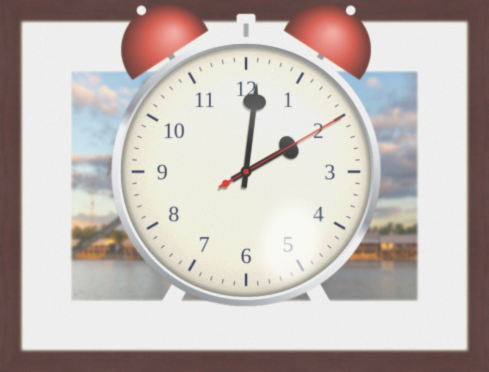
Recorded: 2:01:10
